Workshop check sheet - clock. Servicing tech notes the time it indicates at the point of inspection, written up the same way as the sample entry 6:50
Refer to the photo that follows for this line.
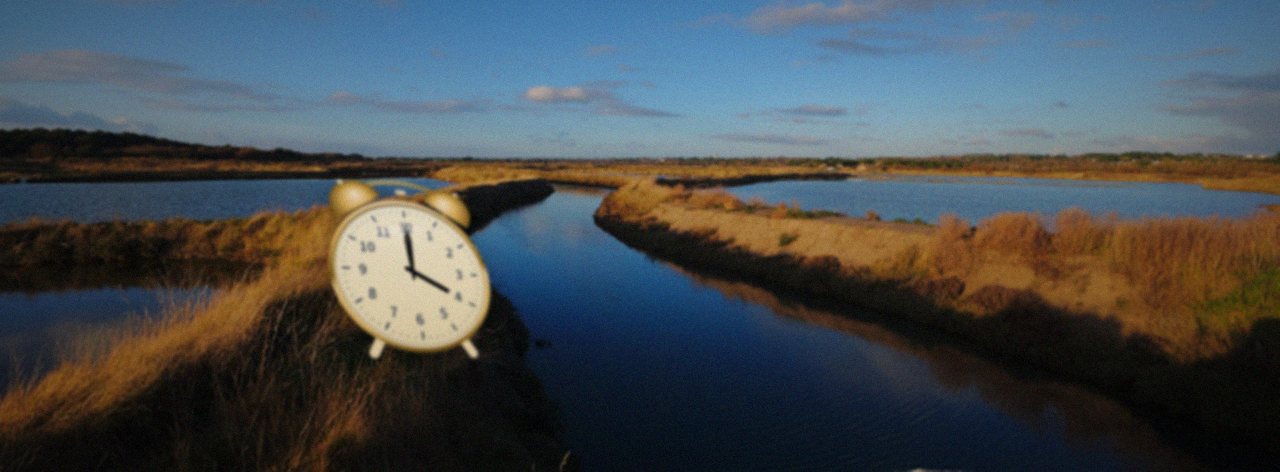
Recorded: 4:00
